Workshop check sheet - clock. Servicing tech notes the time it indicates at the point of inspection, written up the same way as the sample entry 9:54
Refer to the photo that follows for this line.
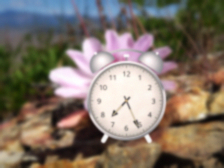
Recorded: 7:26
